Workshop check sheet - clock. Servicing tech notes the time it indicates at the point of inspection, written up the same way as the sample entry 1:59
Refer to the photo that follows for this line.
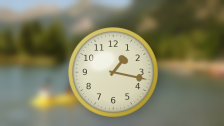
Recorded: 1:17
